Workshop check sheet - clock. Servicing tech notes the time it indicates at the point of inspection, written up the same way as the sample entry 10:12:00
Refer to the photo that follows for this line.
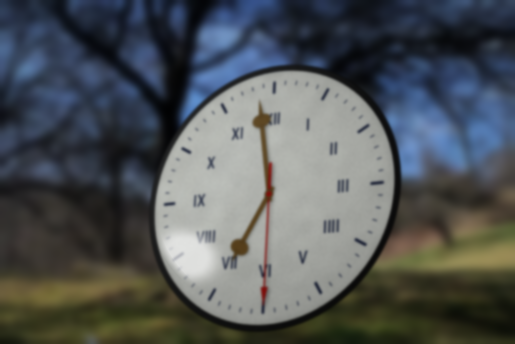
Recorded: 6:58:30
